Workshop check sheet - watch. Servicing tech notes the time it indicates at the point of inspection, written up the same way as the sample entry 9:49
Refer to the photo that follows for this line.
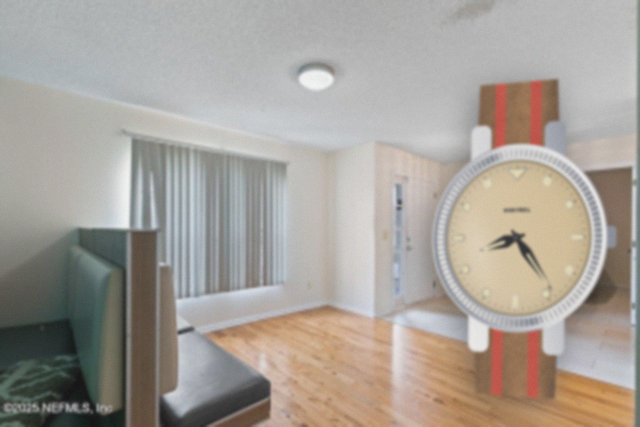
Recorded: 8:24
